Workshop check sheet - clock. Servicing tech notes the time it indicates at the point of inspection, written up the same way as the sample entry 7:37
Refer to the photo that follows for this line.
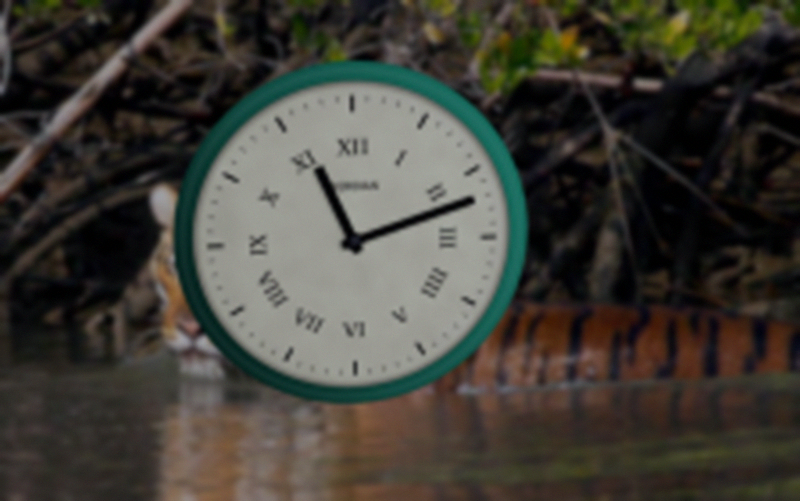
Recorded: 11:12
